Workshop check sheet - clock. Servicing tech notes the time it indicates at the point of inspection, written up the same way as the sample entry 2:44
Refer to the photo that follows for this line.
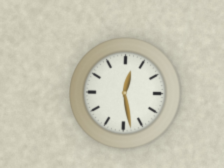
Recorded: 12:28
